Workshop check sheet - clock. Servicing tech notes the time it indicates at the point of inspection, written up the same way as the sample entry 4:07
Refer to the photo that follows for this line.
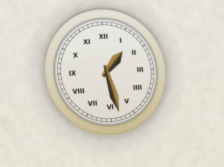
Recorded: 1:28
